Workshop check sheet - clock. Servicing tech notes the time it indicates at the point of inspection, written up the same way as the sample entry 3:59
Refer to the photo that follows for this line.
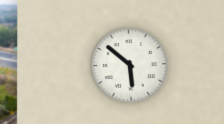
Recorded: 5:52
